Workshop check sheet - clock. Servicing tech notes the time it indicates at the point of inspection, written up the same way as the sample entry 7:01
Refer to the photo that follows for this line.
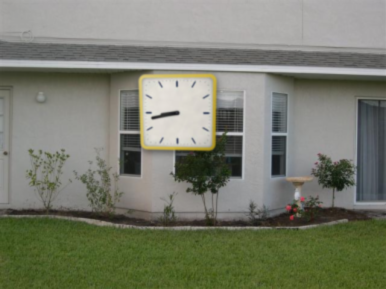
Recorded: 8:43
